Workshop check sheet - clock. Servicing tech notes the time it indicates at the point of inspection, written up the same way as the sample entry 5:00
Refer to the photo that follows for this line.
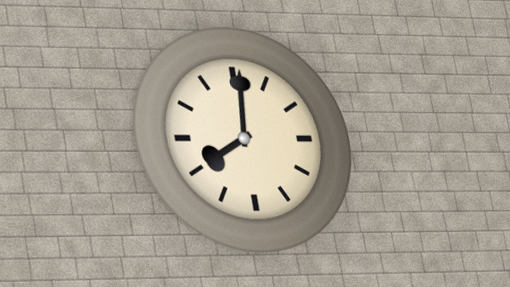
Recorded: 8:01
